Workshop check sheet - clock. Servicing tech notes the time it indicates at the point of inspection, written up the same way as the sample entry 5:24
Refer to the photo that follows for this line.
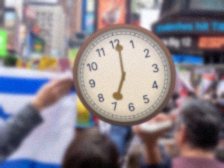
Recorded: 7:01
